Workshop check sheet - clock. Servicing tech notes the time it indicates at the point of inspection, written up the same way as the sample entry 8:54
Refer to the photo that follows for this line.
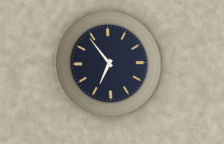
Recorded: 6:54
